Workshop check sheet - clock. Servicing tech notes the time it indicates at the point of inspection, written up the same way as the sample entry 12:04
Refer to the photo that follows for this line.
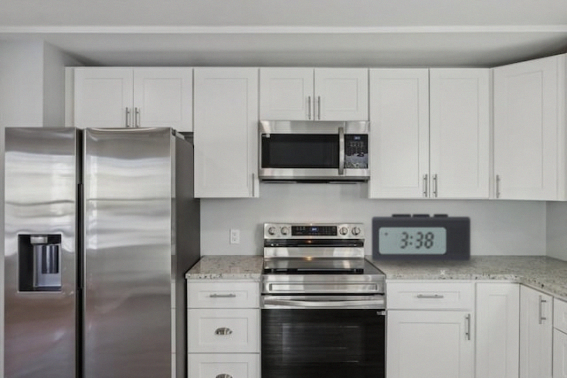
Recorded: 3:38
